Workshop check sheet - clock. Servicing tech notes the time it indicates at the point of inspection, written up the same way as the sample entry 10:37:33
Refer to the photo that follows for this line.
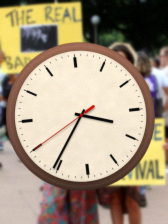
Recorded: 3:35:40
